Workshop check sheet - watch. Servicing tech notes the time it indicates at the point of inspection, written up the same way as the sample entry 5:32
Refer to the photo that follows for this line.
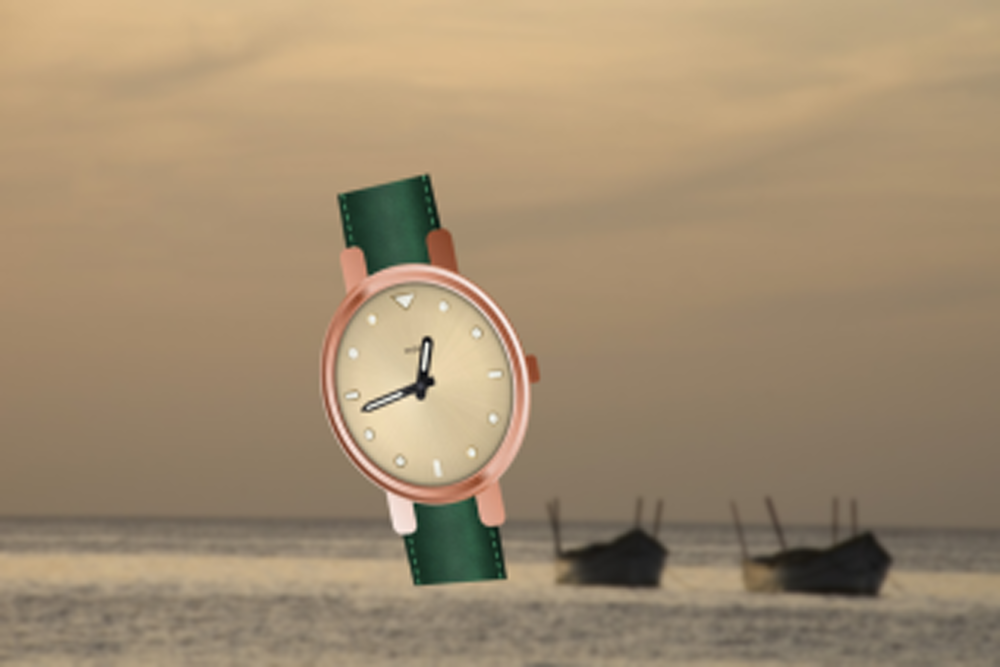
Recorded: 12:43
